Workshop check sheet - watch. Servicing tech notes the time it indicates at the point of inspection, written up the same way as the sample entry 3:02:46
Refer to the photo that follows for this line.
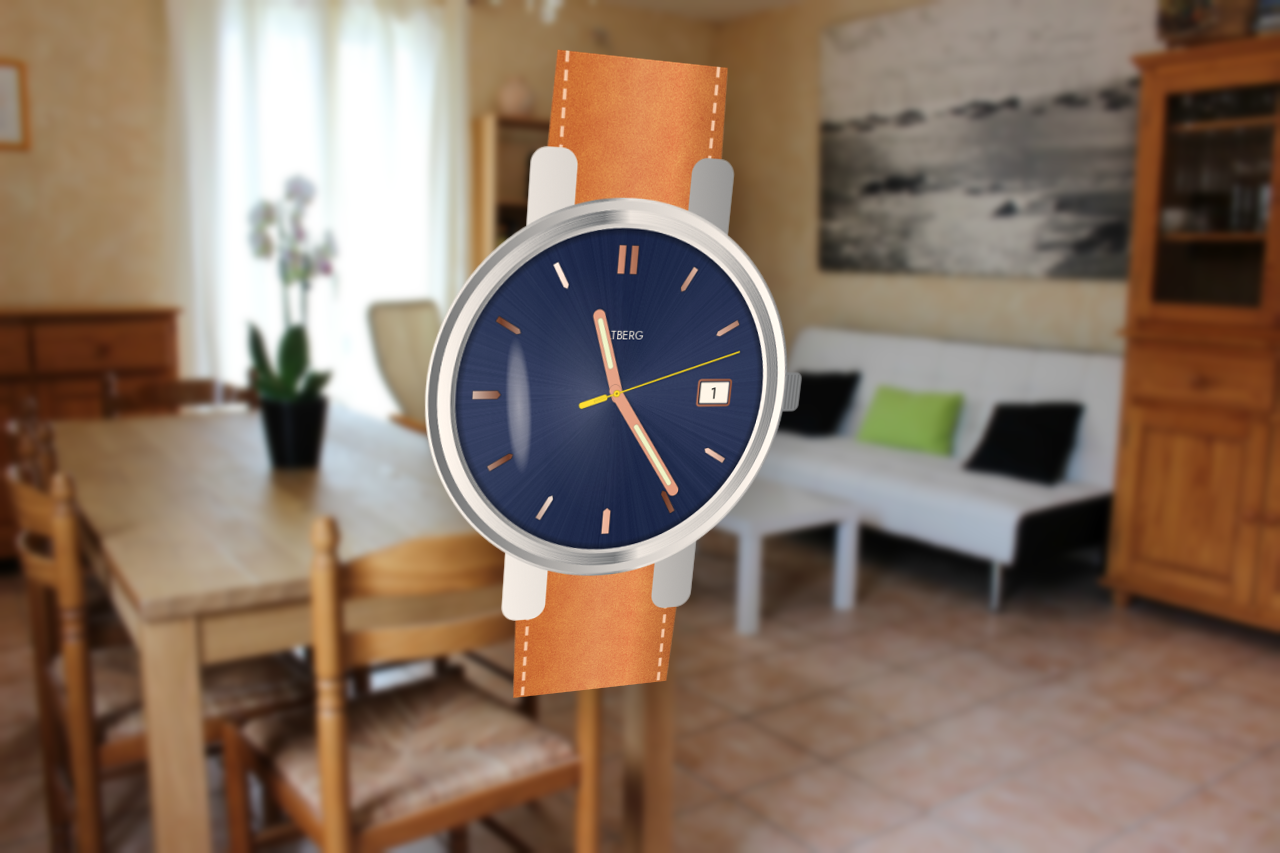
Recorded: 11:24:12
